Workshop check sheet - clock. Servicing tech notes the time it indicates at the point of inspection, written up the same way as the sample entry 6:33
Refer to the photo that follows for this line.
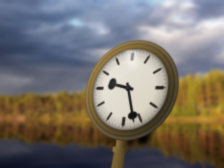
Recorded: 9:27
